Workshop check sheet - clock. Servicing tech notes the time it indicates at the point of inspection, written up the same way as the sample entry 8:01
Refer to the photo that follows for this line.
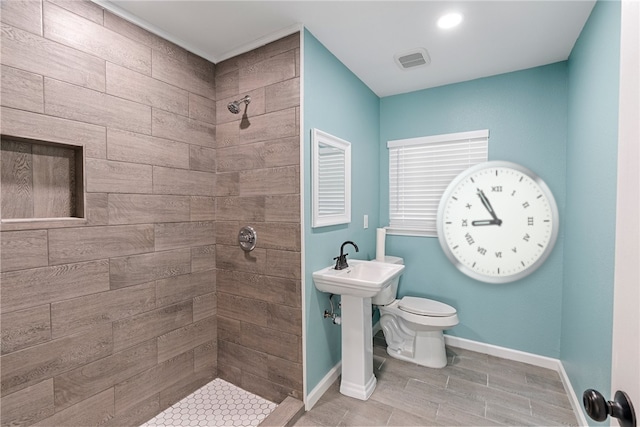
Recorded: 8:55
